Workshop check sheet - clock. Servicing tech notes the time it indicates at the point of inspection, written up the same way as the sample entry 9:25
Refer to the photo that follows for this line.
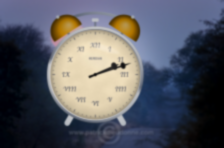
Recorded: 2:12
